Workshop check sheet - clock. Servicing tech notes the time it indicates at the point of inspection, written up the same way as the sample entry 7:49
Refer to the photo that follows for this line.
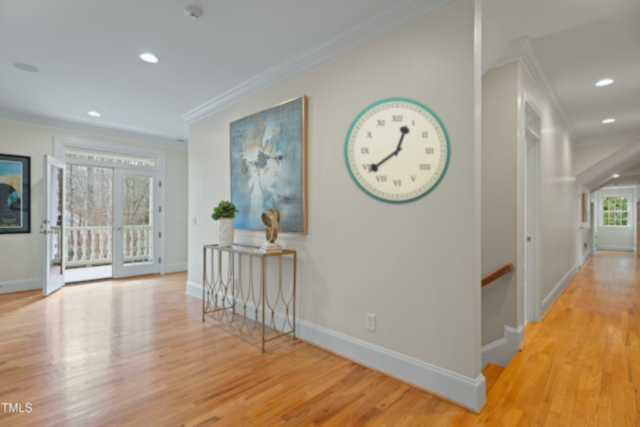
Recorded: 12:39
